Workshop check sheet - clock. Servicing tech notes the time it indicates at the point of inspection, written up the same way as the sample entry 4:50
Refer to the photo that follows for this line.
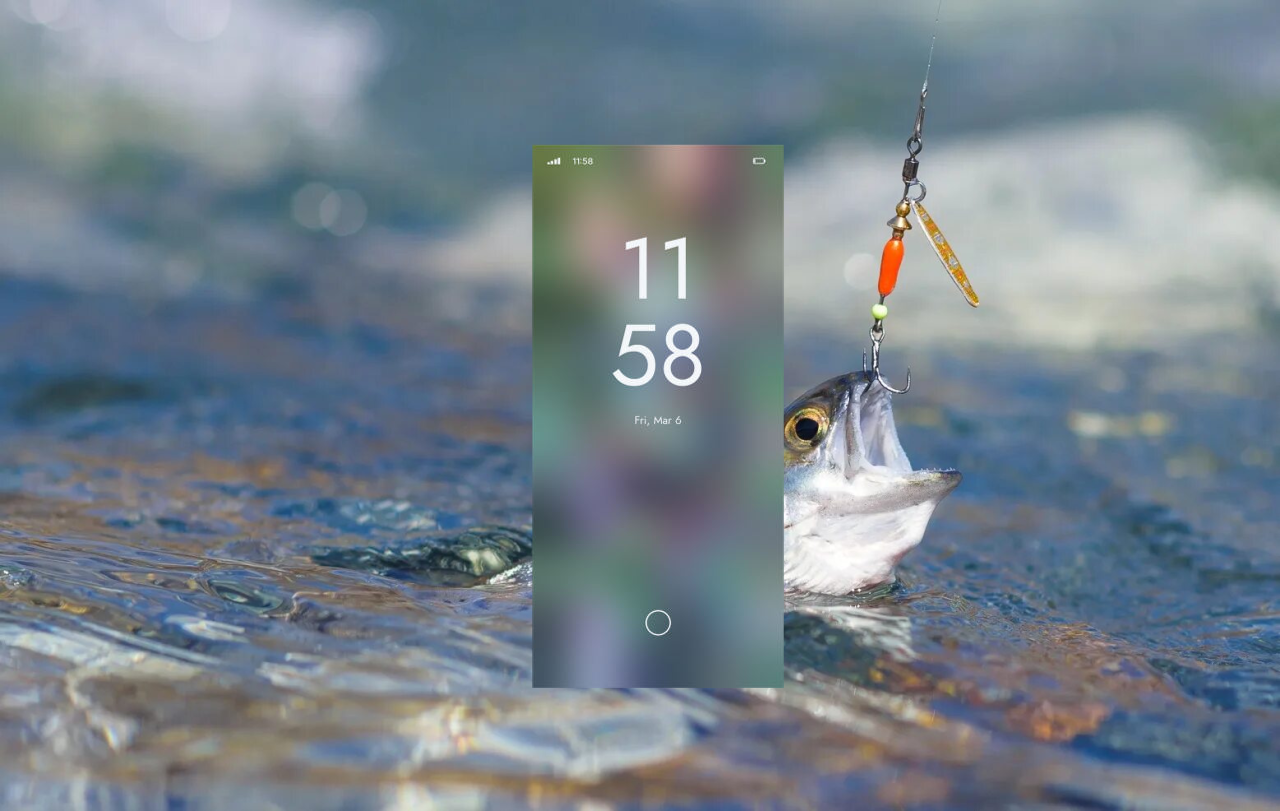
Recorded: 11:58
